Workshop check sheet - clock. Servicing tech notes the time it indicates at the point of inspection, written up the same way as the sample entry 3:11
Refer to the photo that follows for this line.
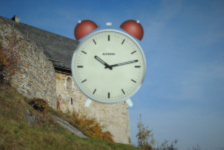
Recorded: 10:13
